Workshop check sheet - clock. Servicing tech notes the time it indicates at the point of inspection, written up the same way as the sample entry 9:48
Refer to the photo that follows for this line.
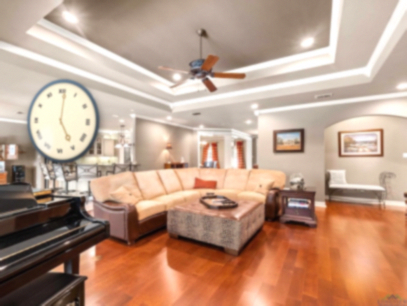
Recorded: 5:01
